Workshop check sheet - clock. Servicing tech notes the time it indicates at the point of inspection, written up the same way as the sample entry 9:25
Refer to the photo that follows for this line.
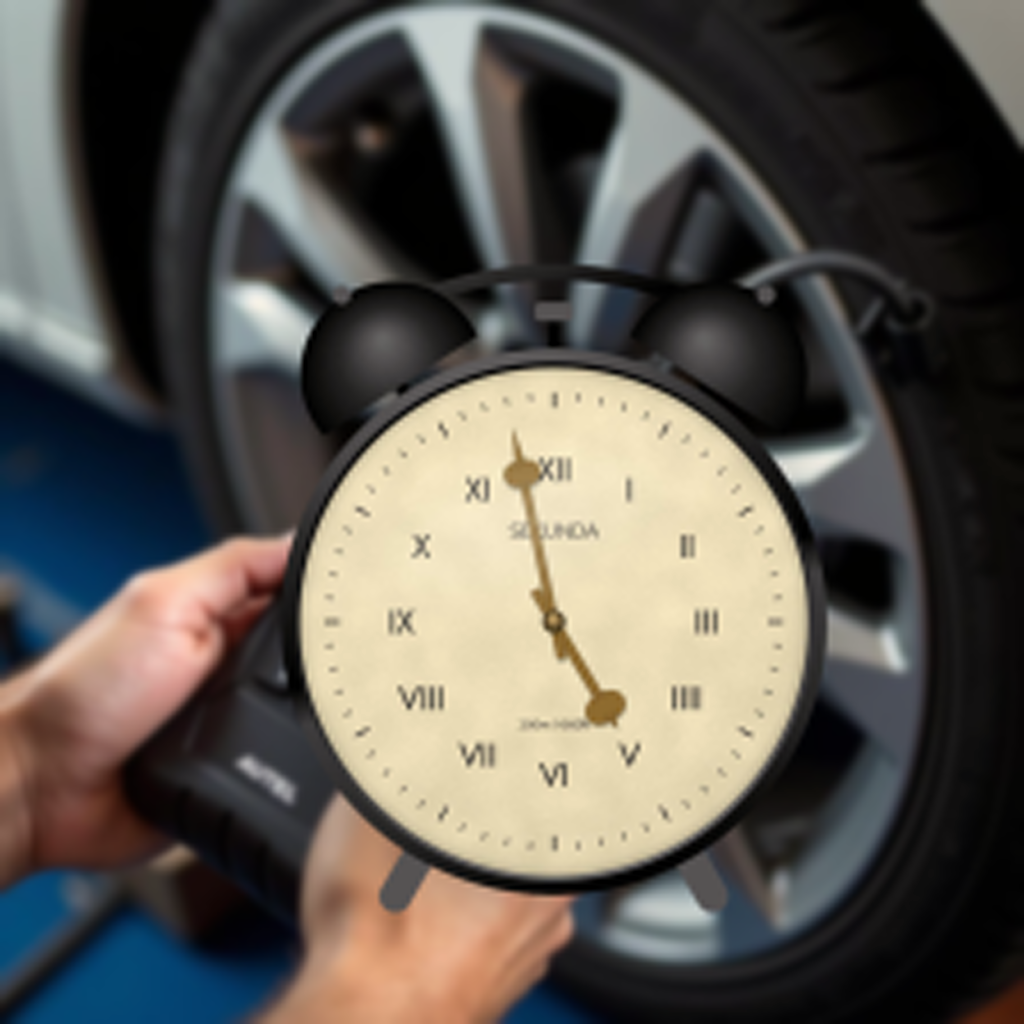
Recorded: 4:58
